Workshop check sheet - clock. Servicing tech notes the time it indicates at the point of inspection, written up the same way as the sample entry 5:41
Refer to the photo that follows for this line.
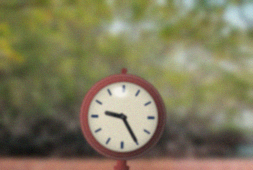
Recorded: 9:25
